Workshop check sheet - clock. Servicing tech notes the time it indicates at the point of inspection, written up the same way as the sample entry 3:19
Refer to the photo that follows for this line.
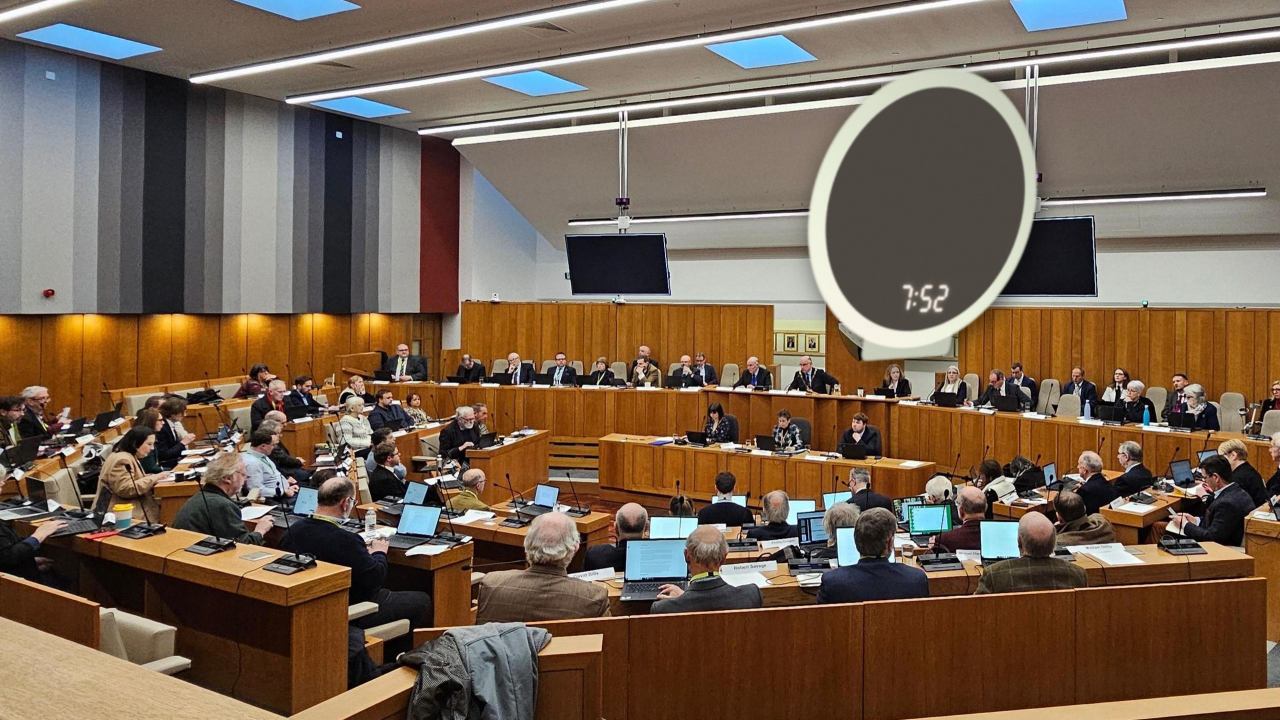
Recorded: 7:52
